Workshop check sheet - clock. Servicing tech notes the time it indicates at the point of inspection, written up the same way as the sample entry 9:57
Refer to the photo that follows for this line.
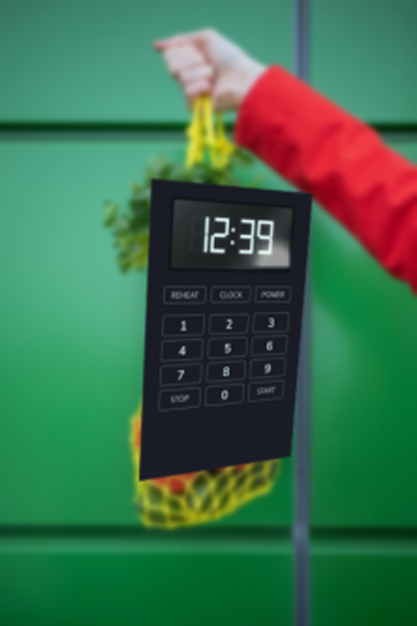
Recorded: 12:39
